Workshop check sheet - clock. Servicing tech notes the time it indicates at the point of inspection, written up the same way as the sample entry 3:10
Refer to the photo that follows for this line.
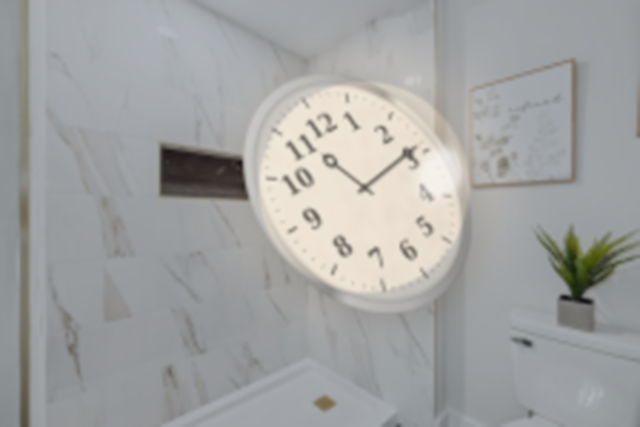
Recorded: 11:14
